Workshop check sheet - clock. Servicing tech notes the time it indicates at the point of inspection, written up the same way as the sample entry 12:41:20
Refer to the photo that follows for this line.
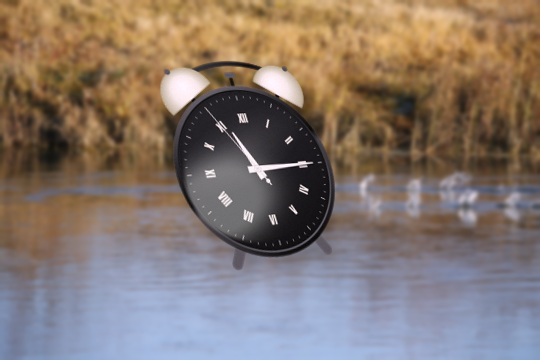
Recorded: 11:14:55
